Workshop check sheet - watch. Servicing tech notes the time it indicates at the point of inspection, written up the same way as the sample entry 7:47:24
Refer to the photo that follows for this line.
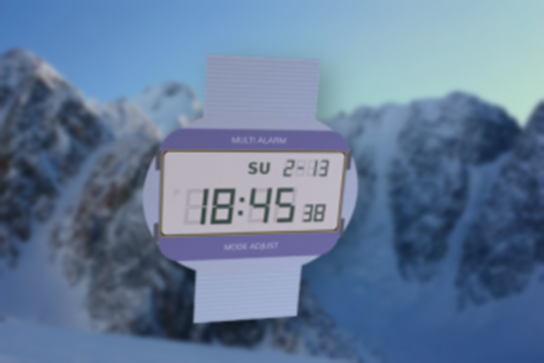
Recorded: 18:45:38
